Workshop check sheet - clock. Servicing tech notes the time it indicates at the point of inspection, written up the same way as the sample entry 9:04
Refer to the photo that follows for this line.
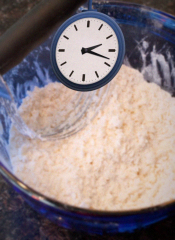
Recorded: 2:18
